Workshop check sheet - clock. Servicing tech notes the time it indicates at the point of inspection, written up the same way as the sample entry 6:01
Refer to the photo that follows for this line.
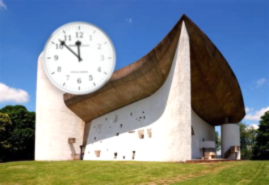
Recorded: 11:52
